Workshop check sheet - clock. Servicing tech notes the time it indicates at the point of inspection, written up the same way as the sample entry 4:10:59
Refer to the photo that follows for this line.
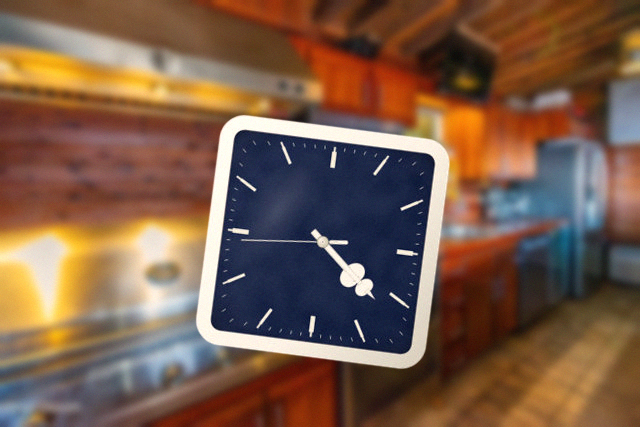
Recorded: 4:21:44
